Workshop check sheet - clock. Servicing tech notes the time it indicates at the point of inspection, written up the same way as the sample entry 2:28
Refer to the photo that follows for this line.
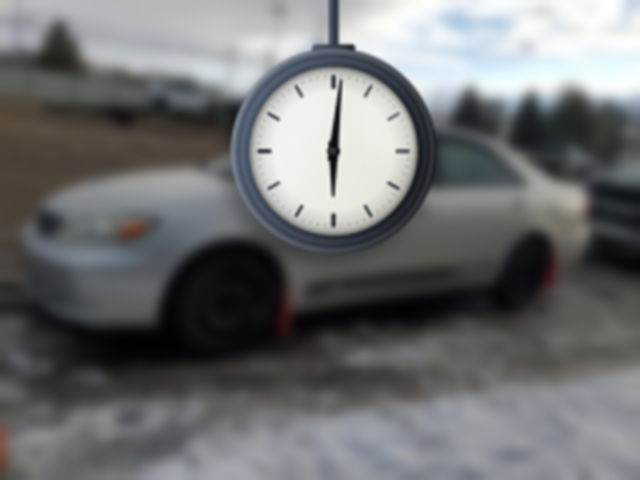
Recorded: 6:01
